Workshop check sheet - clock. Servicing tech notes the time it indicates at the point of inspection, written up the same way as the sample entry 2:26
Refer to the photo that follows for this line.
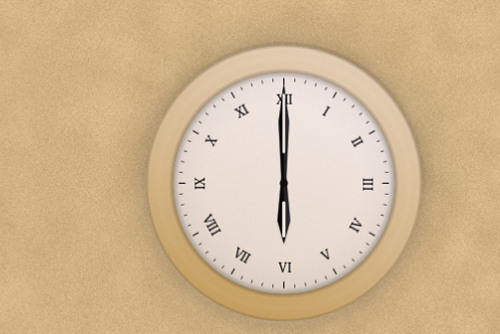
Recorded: 6:00
